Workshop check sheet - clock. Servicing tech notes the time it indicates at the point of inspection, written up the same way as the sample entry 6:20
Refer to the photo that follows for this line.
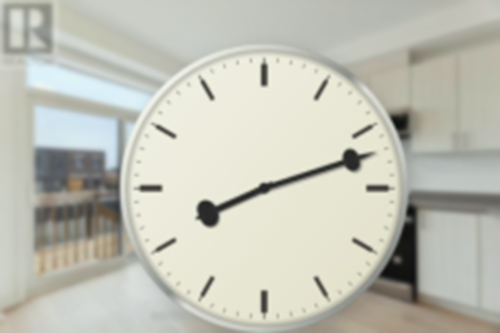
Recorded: 8:12
